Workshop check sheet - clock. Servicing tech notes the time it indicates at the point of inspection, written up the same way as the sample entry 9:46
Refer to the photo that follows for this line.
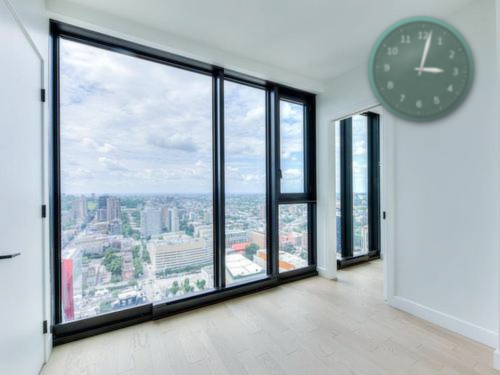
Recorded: 3:02
